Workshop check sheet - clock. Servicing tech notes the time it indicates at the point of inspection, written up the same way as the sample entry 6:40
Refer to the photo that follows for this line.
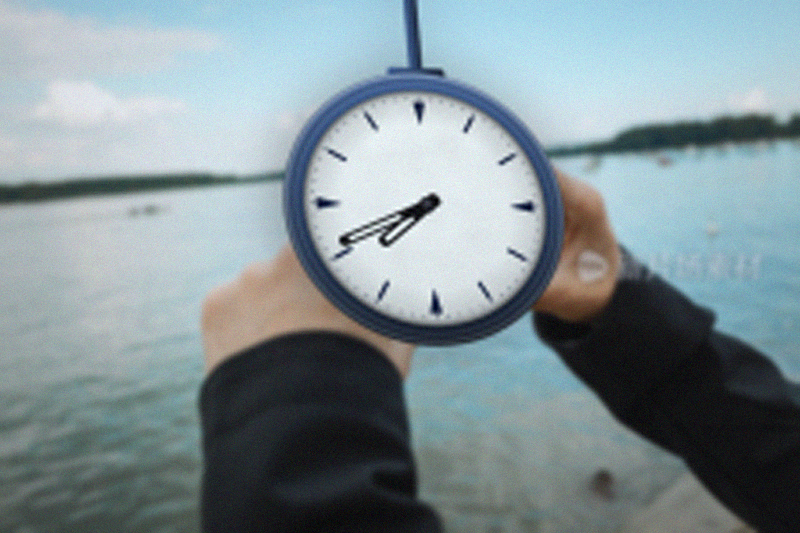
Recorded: 7:41
